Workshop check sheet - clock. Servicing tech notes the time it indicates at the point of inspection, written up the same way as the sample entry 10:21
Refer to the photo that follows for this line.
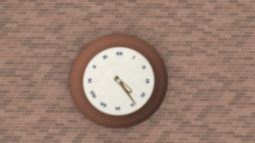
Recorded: 4:24
